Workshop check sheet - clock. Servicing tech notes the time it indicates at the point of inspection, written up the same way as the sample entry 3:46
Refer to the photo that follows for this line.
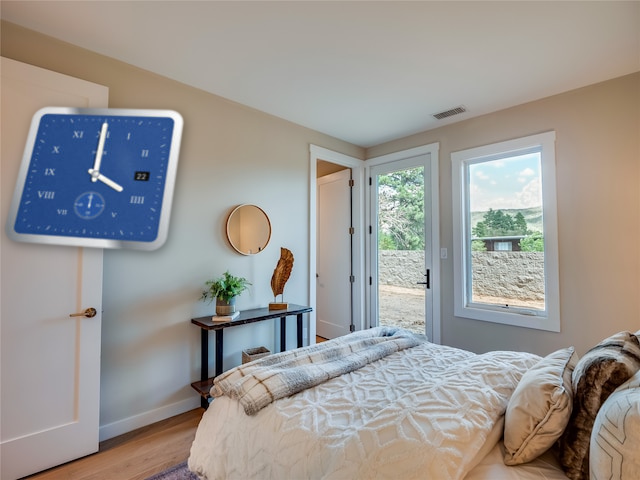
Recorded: 4:00
